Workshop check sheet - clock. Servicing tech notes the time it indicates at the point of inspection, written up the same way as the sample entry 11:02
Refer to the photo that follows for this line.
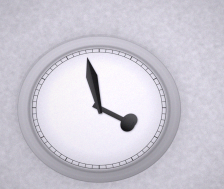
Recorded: 3:58
